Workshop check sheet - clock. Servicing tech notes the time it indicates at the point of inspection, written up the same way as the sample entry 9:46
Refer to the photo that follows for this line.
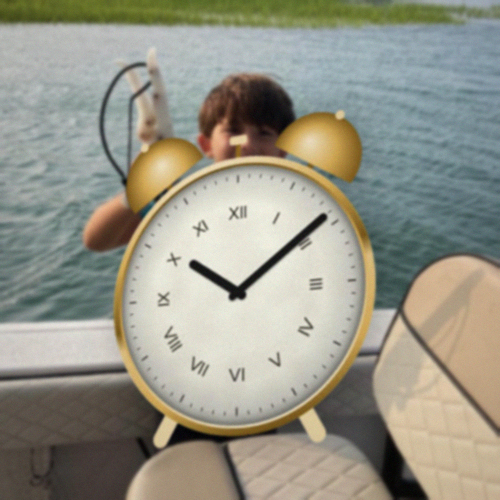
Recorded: 10:09
